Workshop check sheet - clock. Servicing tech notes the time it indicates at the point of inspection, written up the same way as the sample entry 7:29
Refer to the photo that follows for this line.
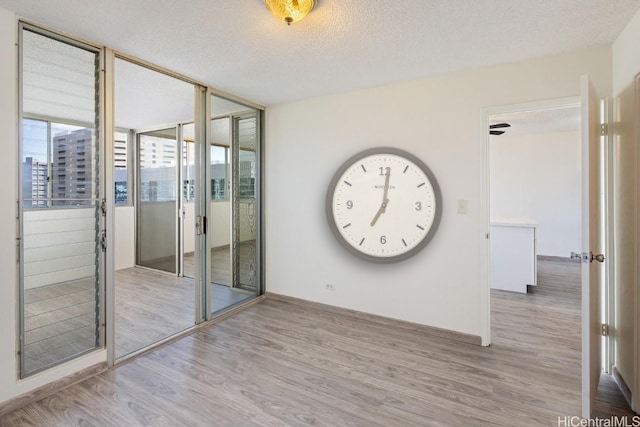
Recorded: 7:01
